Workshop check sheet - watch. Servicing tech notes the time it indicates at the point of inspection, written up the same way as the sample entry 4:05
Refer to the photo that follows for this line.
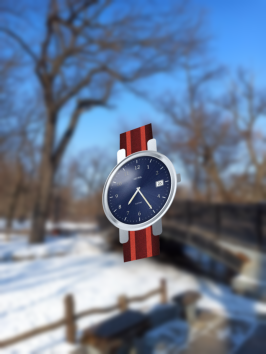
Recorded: 7:25
